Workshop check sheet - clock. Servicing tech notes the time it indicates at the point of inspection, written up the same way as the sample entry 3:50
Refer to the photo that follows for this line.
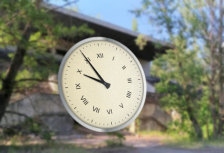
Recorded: 9:55
